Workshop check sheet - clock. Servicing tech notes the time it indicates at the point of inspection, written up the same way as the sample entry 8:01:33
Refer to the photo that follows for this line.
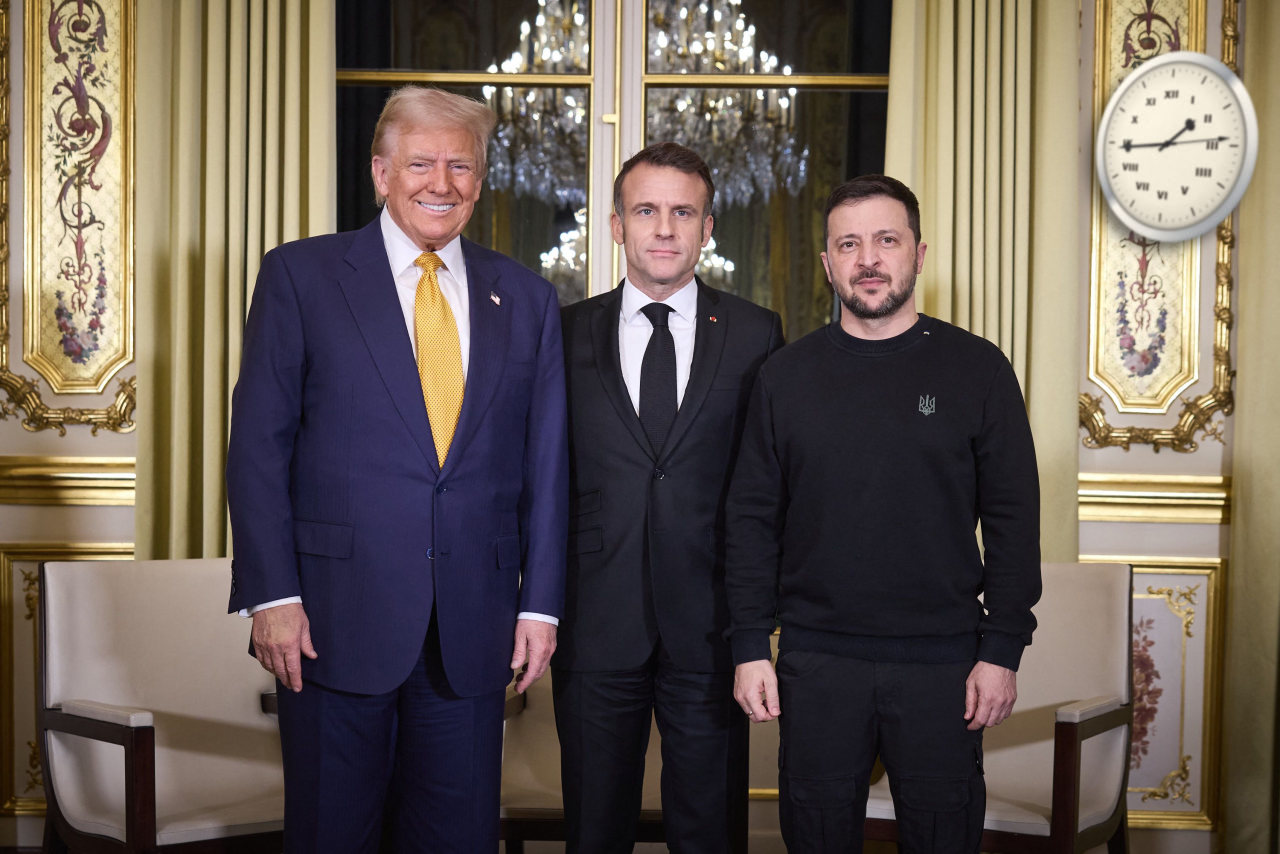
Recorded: 1:44:14
